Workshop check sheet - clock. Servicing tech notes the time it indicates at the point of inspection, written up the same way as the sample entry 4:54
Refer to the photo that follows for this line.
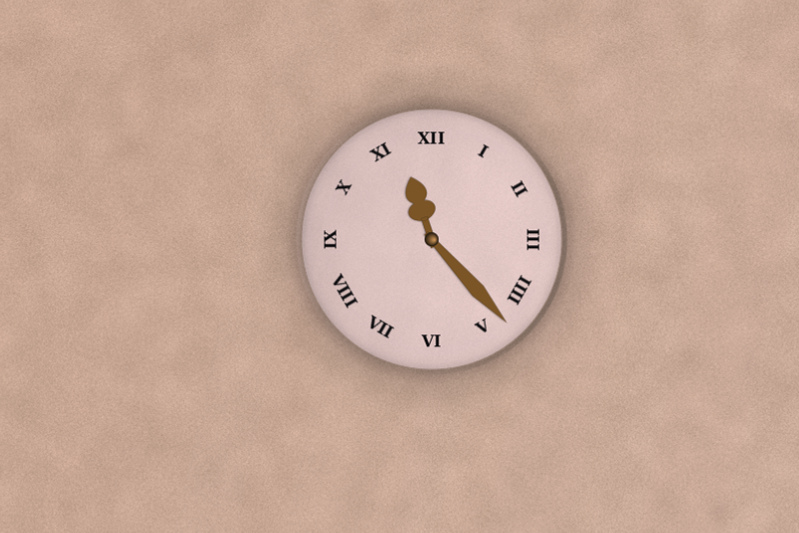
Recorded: 11:23
